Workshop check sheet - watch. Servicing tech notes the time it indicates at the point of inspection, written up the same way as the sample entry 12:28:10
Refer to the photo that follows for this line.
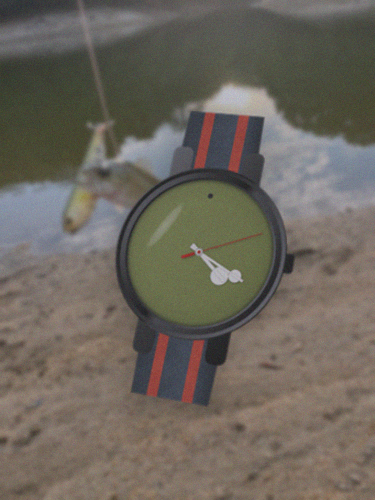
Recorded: 4:19:11
